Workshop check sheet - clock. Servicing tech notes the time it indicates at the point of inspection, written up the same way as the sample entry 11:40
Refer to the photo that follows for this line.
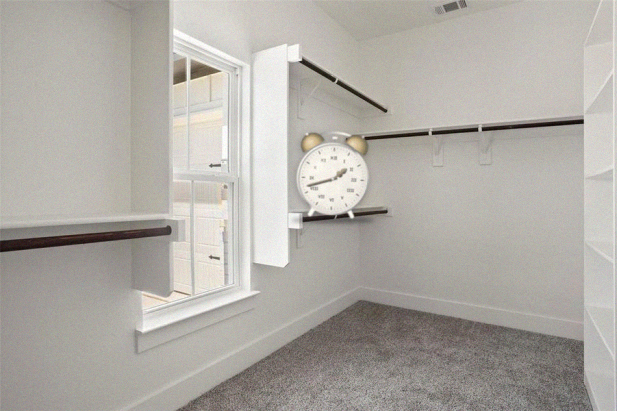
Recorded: 1:42
